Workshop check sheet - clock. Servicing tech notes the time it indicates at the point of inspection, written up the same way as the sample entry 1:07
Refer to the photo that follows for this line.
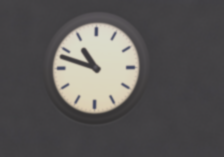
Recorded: 10:48
